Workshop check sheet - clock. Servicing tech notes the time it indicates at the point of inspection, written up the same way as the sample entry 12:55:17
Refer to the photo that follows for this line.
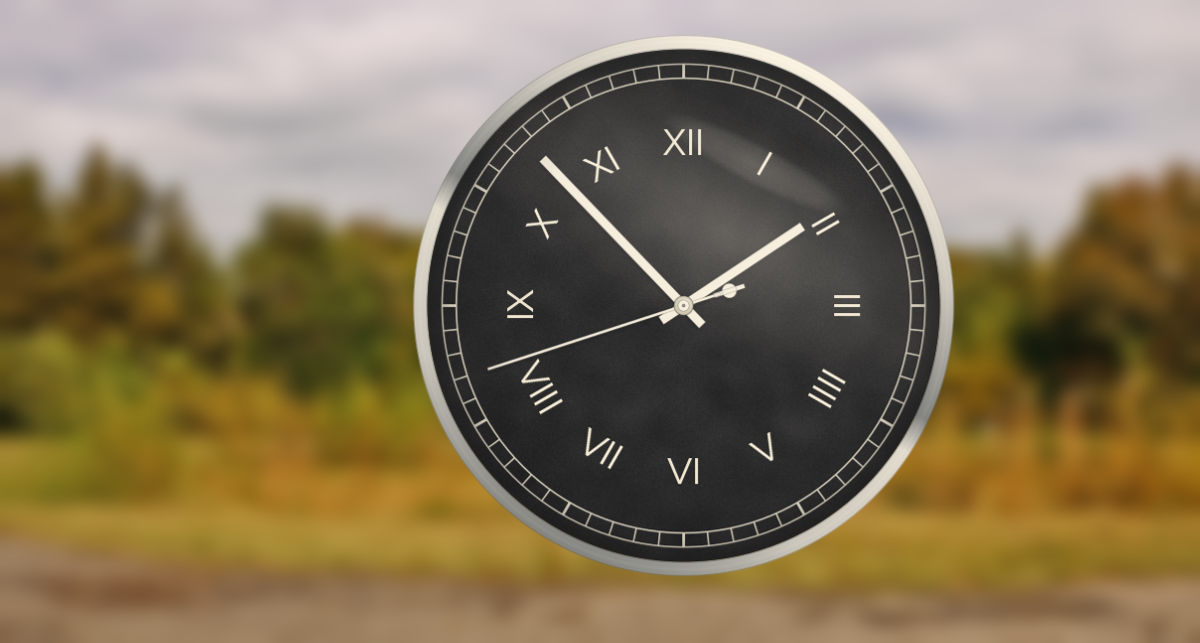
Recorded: 1:52:42
